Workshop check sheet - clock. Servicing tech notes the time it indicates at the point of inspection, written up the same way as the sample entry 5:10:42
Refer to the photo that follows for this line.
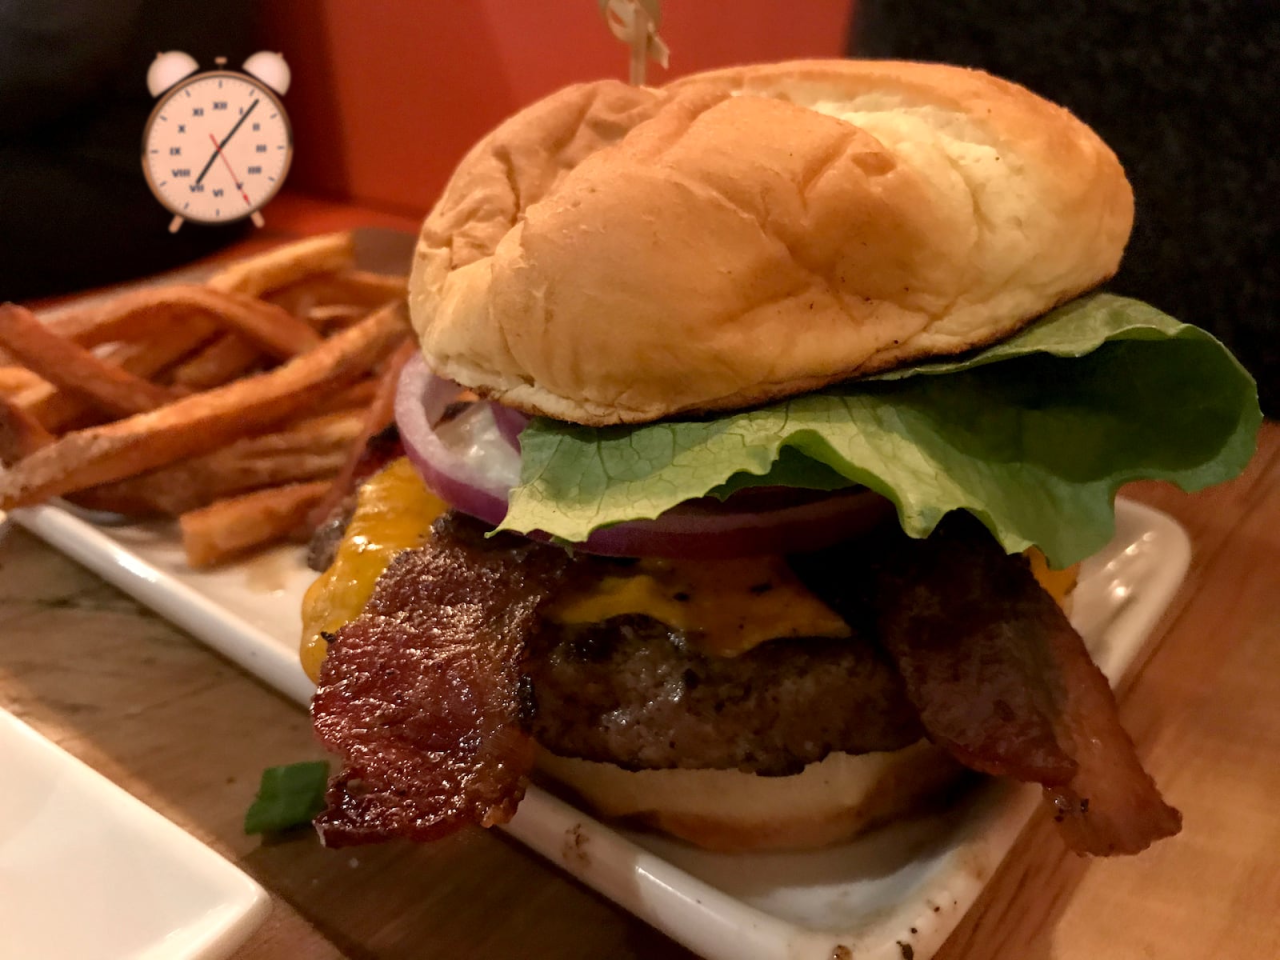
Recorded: 7:06:25
